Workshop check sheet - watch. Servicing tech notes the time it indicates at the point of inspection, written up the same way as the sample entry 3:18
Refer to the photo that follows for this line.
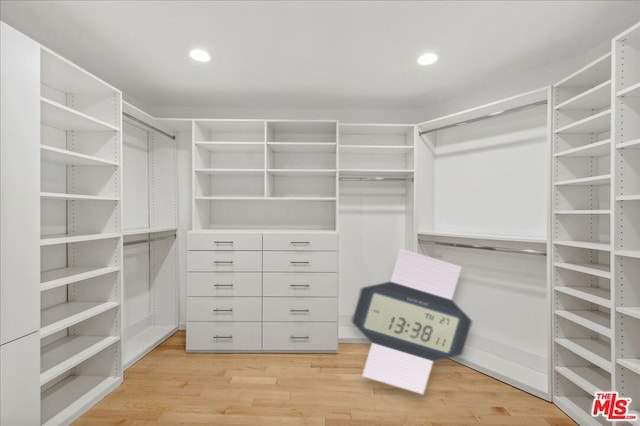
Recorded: 13:38
